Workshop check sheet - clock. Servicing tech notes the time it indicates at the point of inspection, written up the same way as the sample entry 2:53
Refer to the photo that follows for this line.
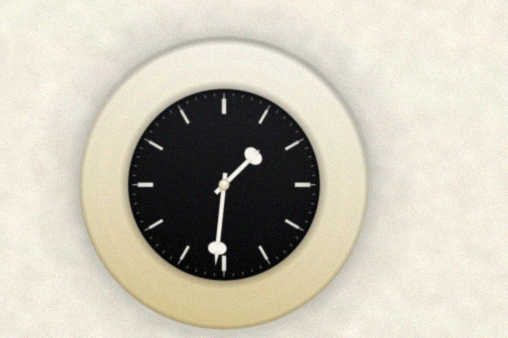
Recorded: 1:31
